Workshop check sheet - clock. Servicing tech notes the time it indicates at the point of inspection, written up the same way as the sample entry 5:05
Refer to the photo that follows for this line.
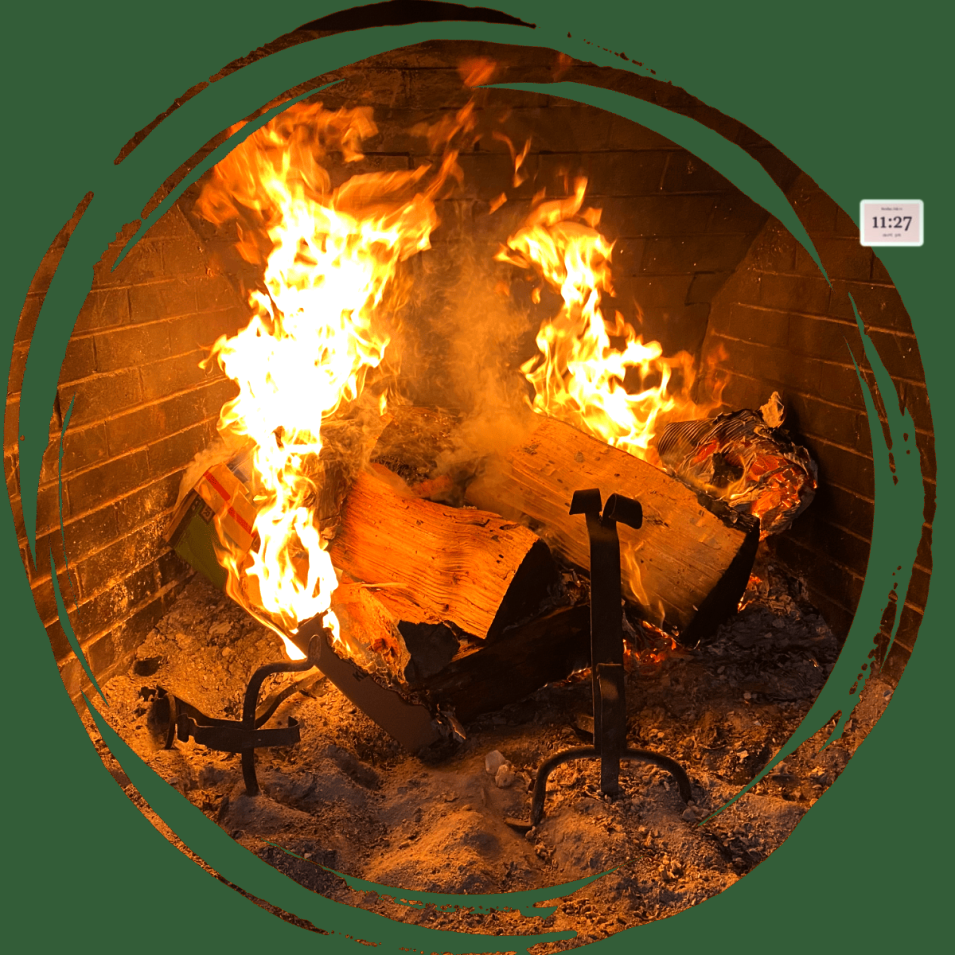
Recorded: 11:27
